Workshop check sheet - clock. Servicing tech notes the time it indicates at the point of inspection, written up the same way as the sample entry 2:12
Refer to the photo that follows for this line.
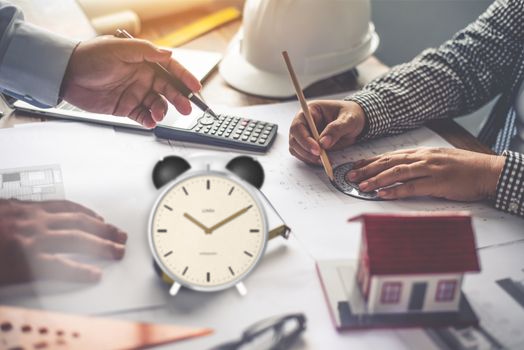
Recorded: 10:10
